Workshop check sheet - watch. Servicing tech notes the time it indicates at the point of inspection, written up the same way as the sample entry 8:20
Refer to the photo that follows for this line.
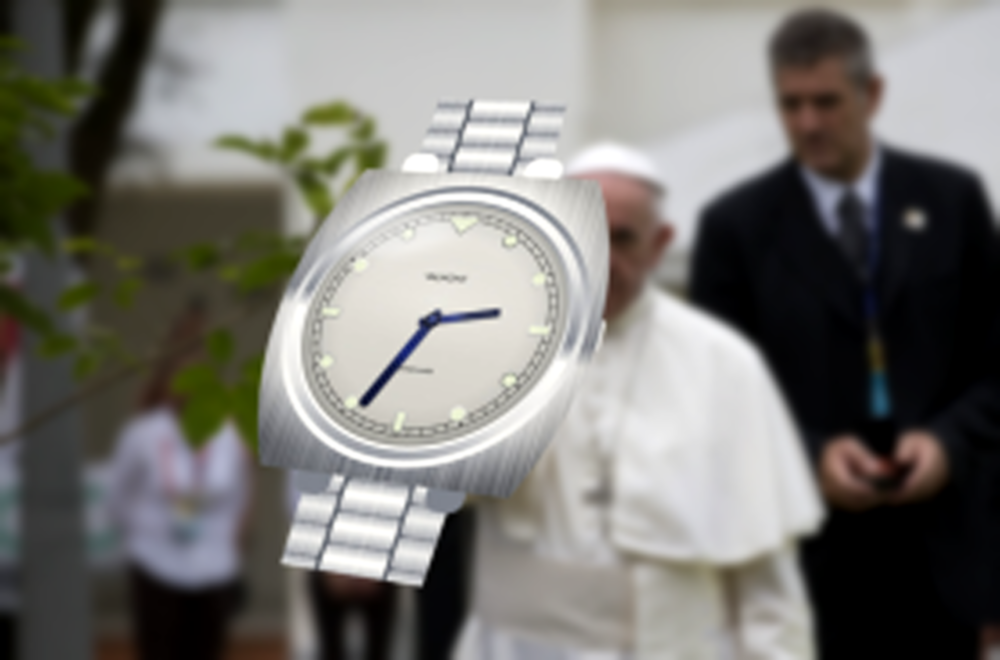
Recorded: 2:34
